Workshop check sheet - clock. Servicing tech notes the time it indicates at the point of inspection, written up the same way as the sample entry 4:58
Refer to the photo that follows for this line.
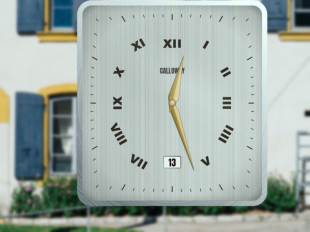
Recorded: 12:27
